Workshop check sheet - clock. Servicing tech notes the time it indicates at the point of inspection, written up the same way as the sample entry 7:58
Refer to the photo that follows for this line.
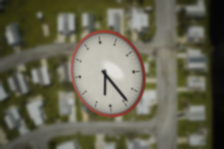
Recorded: 6:24
